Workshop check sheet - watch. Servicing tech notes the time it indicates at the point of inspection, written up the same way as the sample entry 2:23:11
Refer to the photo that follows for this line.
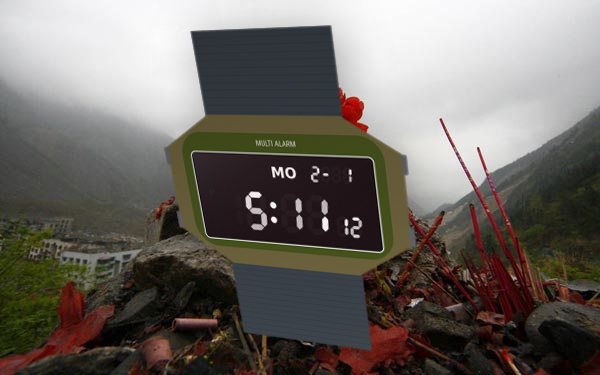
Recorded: 5:11:12
